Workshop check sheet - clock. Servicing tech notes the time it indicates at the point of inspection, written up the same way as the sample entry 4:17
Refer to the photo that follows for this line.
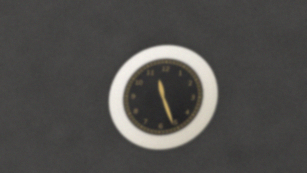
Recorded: 11:26
